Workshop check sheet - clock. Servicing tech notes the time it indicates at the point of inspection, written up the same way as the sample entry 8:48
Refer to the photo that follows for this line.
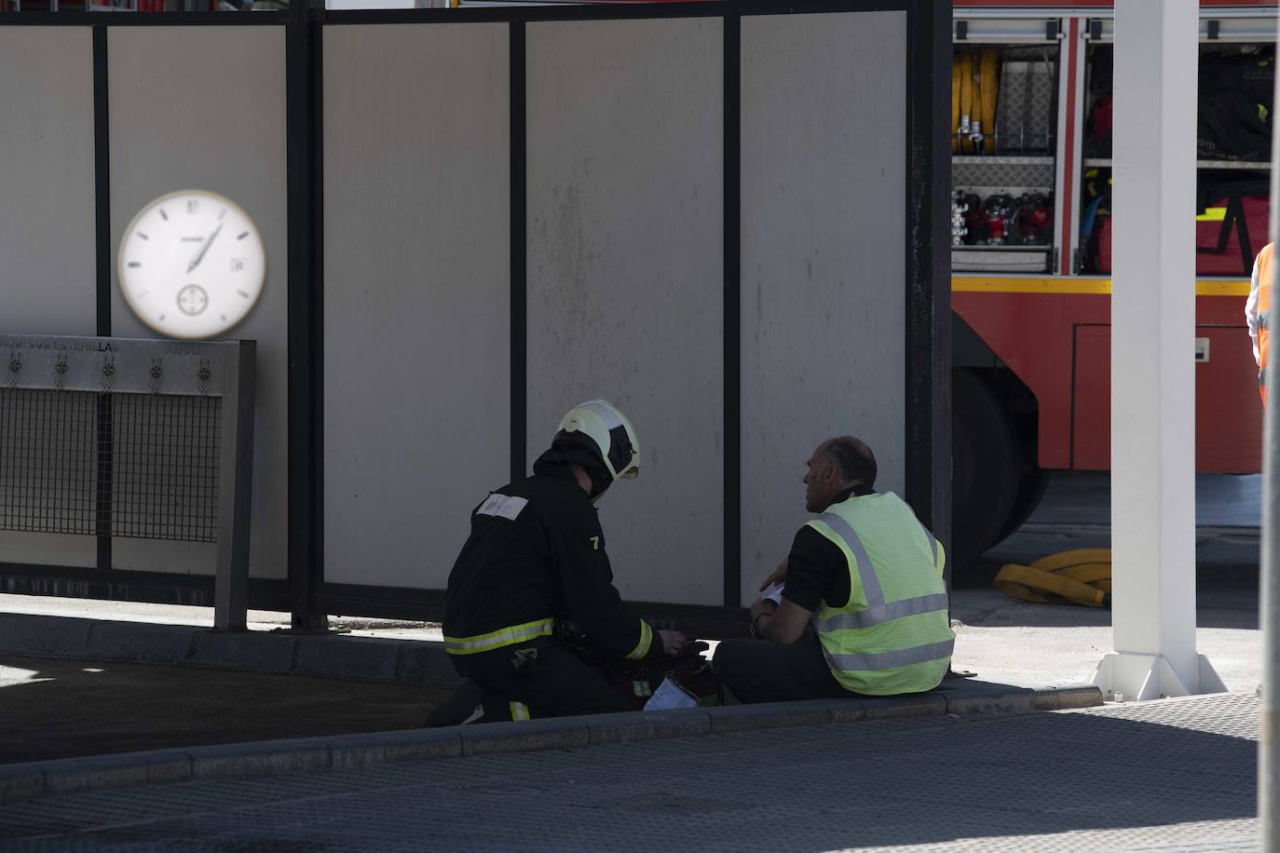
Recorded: 1:06
